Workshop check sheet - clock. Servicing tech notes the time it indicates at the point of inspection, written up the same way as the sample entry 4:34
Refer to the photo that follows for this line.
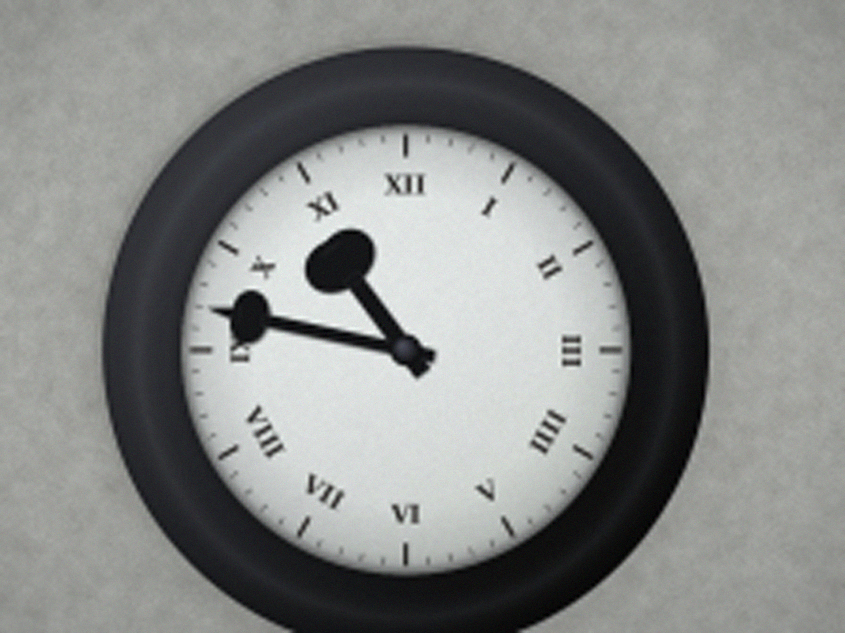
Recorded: 10:47
